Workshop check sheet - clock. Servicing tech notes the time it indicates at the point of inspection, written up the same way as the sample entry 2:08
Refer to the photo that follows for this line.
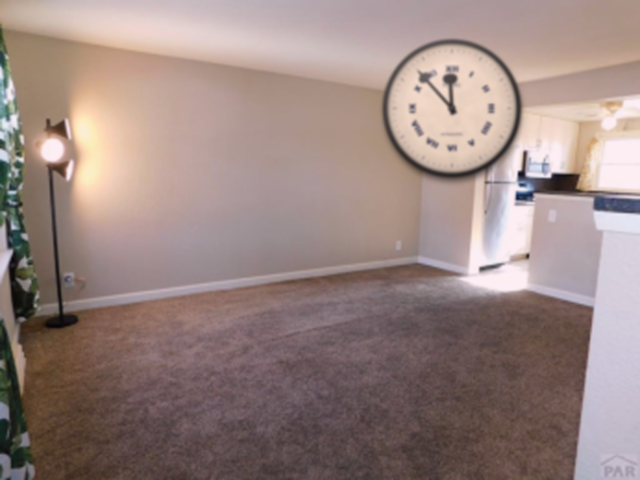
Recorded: 11:53
